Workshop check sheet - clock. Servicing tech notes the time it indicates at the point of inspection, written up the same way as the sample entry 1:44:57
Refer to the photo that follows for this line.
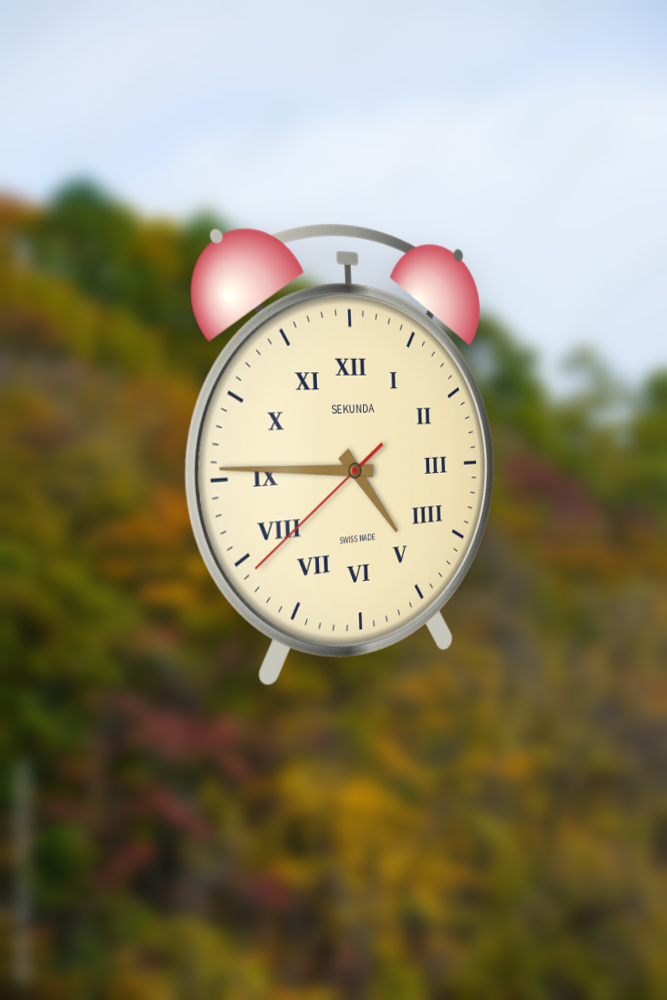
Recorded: 4:45:39
